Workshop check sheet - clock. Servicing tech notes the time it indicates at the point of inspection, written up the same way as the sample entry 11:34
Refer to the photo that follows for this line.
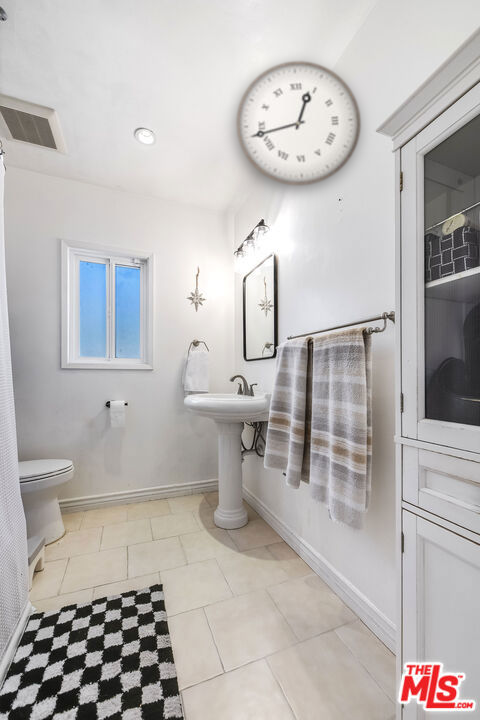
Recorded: 12:43
